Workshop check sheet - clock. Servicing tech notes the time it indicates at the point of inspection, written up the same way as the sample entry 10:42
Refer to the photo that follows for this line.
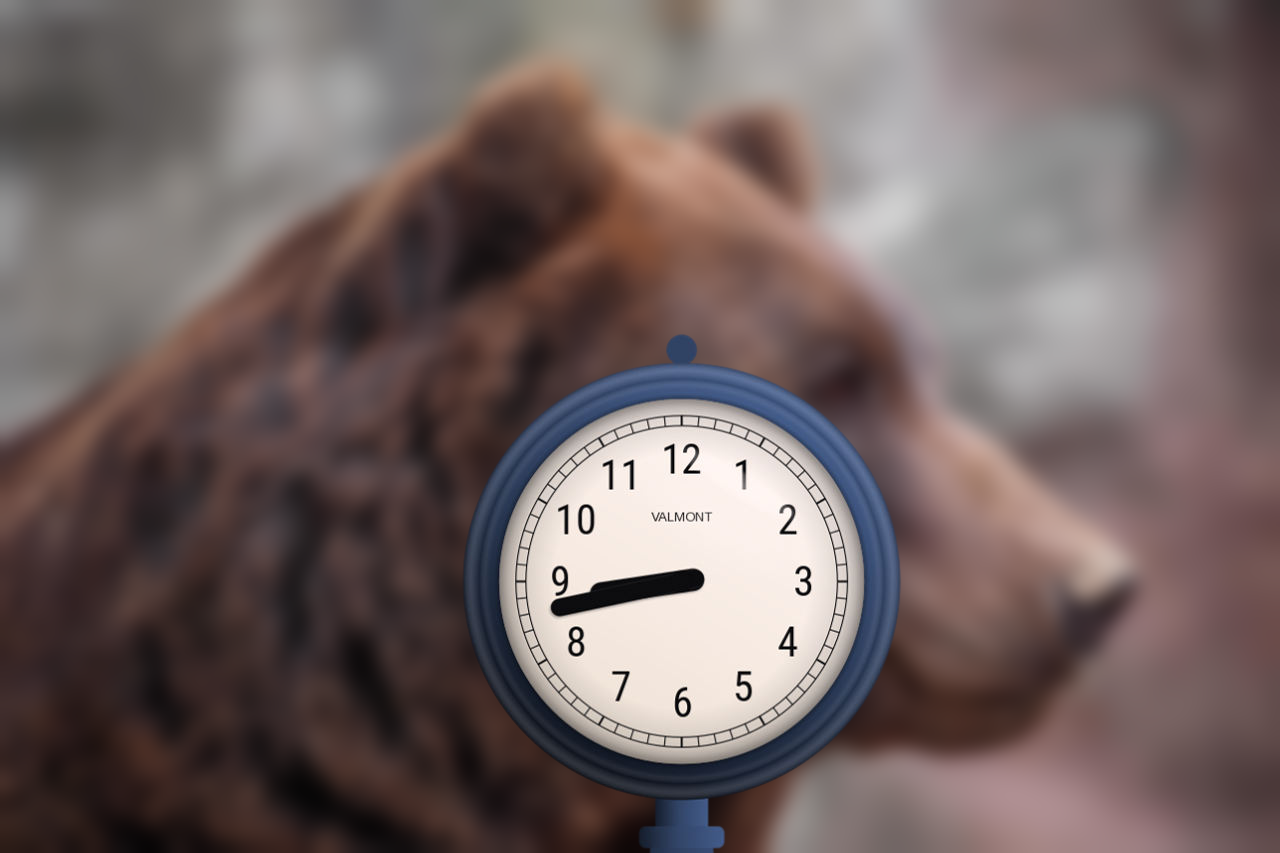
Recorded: 8:43
